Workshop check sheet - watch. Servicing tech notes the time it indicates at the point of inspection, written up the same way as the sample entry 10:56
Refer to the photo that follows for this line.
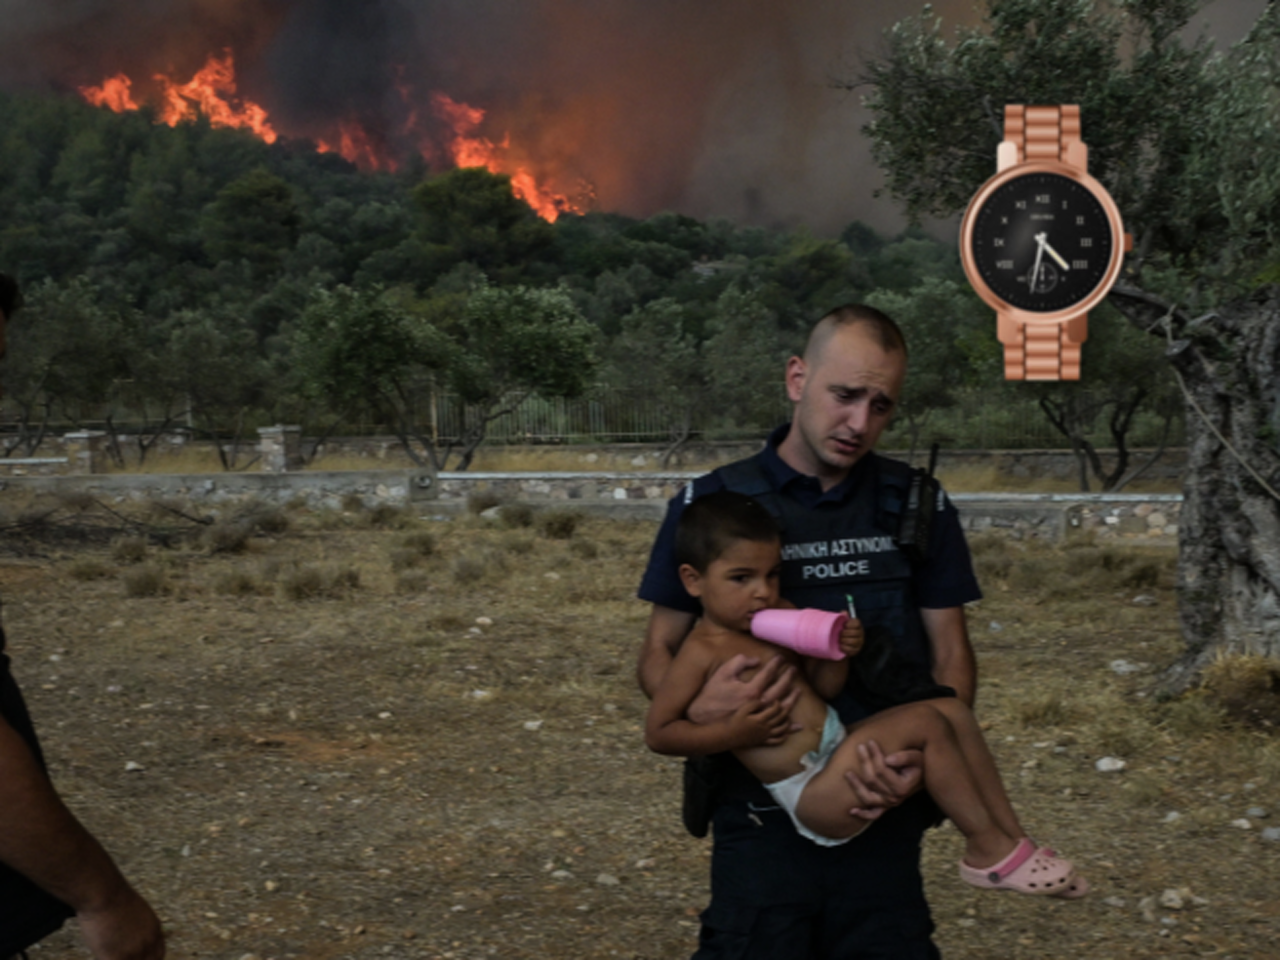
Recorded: 4:32
